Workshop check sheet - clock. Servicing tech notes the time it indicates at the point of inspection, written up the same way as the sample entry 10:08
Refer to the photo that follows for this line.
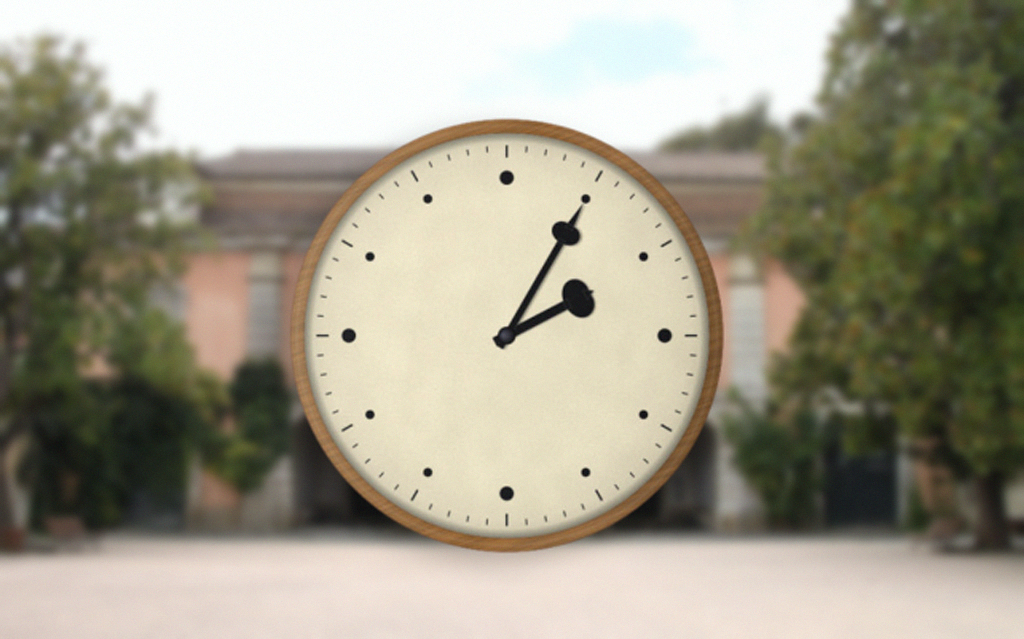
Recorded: 2:05
